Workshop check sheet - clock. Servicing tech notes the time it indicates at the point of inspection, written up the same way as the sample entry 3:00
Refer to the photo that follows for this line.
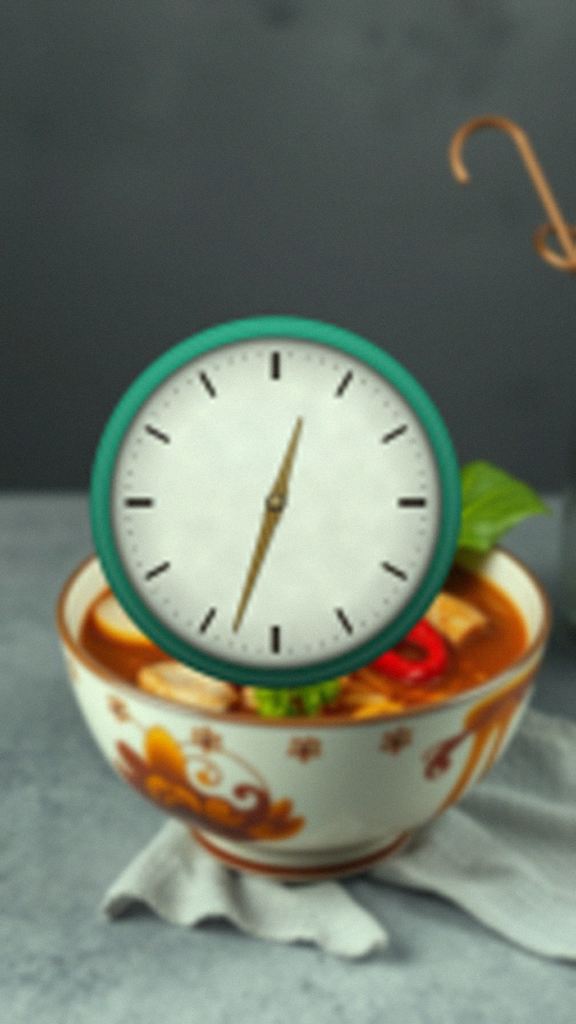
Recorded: 12:33
